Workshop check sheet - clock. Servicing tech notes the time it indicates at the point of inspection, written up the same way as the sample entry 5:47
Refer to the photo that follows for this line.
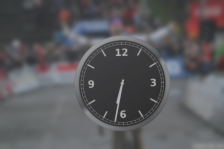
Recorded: 6:32
